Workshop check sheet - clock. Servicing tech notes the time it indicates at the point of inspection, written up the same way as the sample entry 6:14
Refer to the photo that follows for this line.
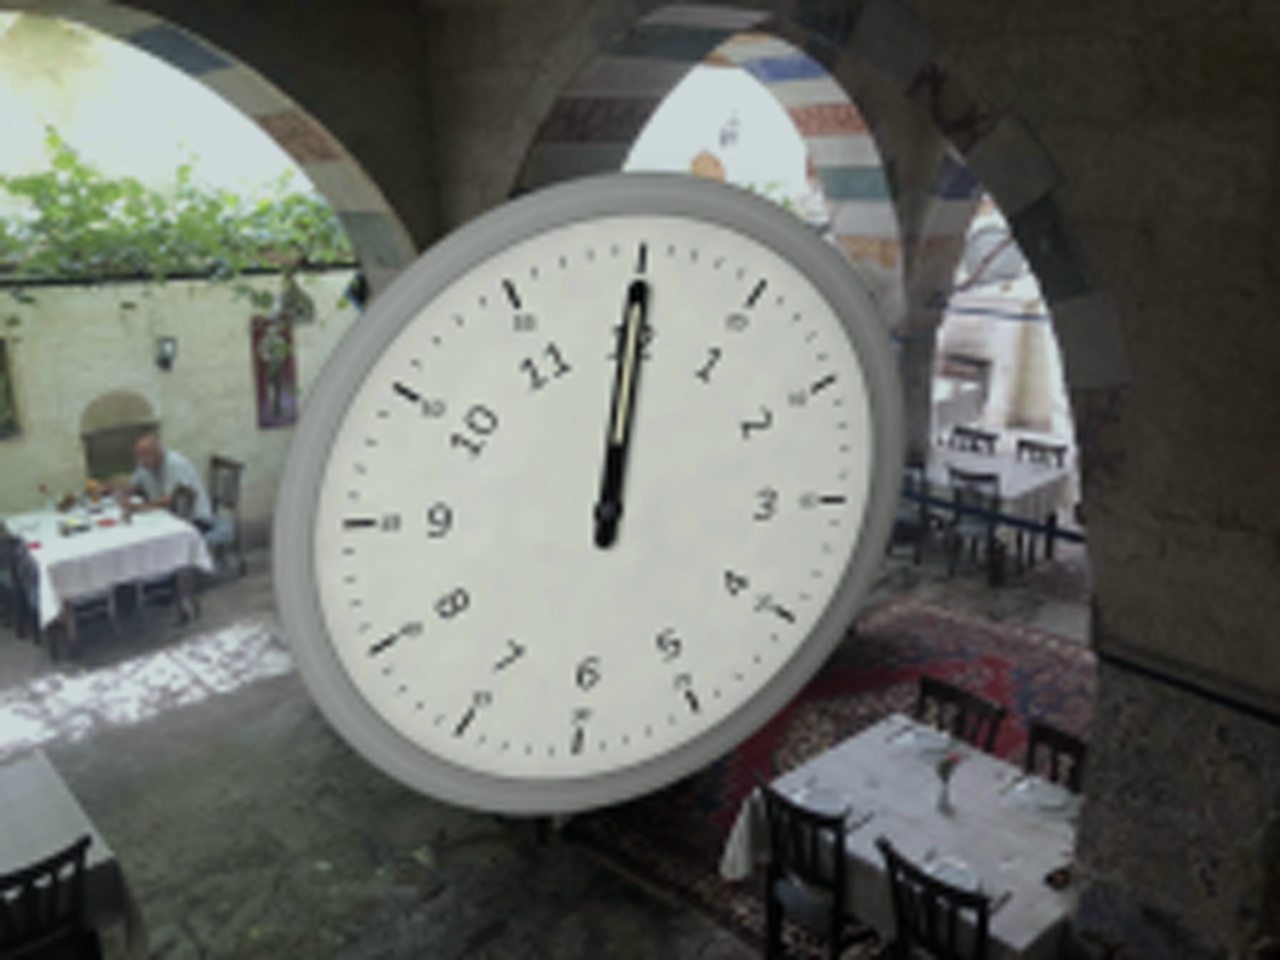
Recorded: 12:00
